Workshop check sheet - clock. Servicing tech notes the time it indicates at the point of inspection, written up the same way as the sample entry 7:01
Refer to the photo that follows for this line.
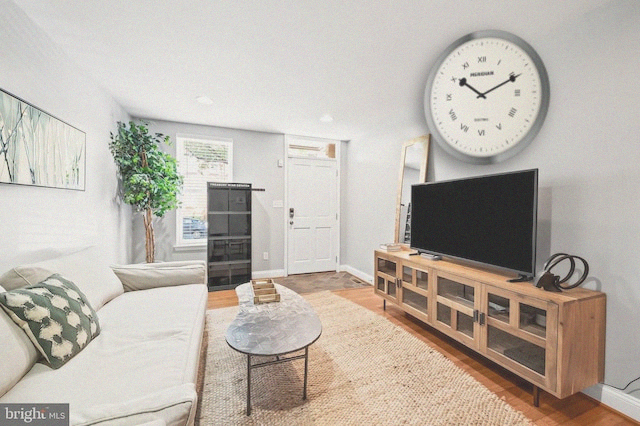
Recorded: 10:11
